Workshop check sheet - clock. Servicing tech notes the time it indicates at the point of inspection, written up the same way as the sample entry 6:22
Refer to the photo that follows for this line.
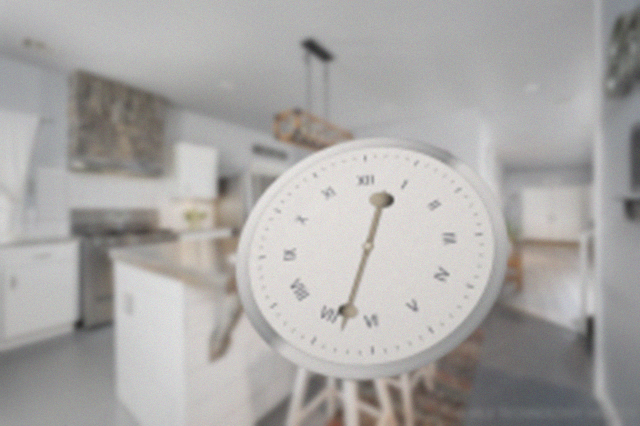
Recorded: 12:33
